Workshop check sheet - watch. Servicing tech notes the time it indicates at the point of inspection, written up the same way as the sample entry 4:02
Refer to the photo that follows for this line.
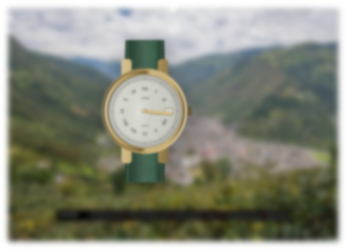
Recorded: 3:16
